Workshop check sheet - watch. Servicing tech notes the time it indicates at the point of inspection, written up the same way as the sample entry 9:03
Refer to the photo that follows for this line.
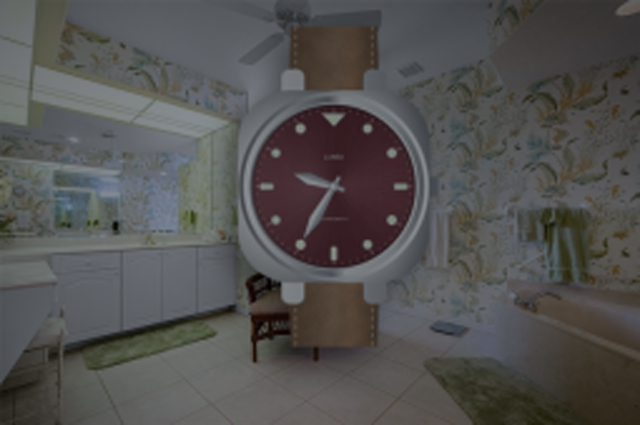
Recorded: 9:35
